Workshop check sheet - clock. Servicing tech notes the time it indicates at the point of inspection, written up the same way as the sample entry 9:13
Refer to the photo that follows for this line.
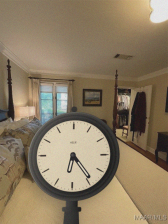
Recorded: 6:24
